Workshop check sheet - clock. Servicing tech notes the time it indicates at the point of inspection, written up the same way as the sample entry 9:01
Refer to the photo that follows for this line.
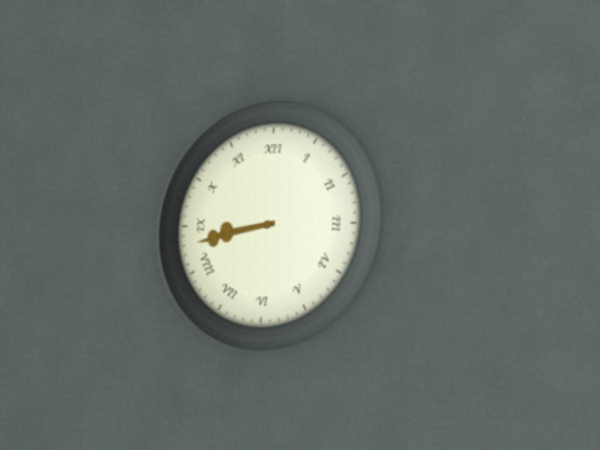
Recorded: 8:43
